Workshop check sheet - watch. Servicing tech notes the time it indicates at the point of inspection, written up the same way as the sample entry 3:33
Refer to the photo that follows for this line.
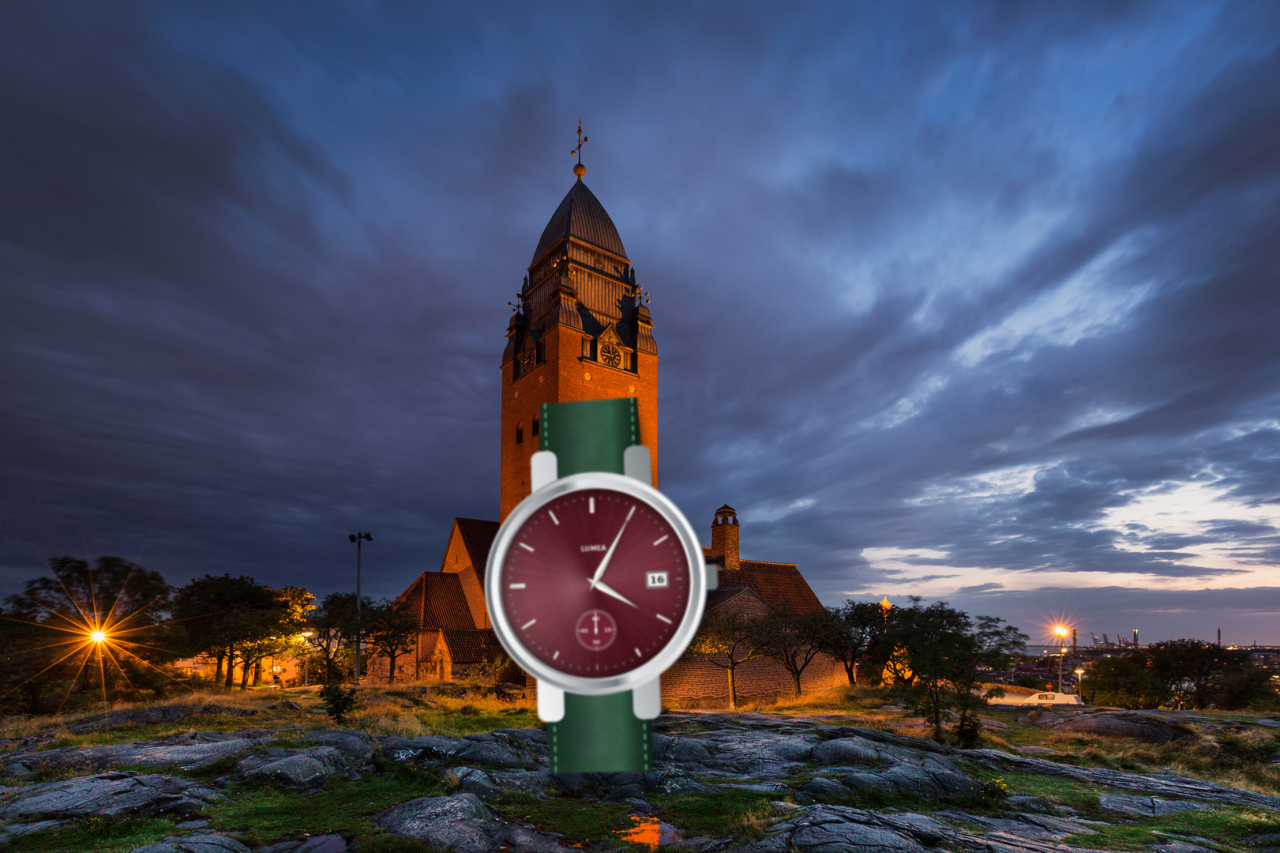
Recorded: 4:05
